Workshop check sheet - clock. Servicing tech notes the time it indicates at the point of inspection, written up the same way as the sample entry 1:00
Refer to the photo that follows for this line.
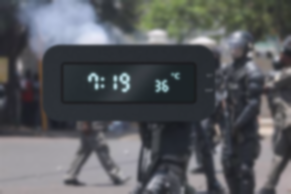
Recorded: 7:19
